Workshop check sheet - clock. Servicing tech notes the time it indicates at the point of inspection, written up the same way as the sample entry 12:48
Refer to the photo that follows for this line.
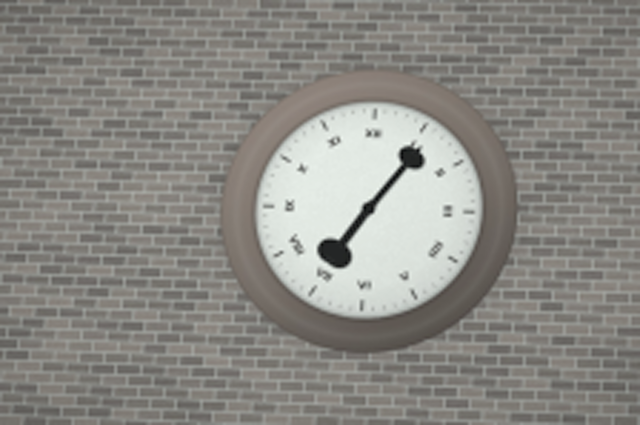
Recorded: 7:06
